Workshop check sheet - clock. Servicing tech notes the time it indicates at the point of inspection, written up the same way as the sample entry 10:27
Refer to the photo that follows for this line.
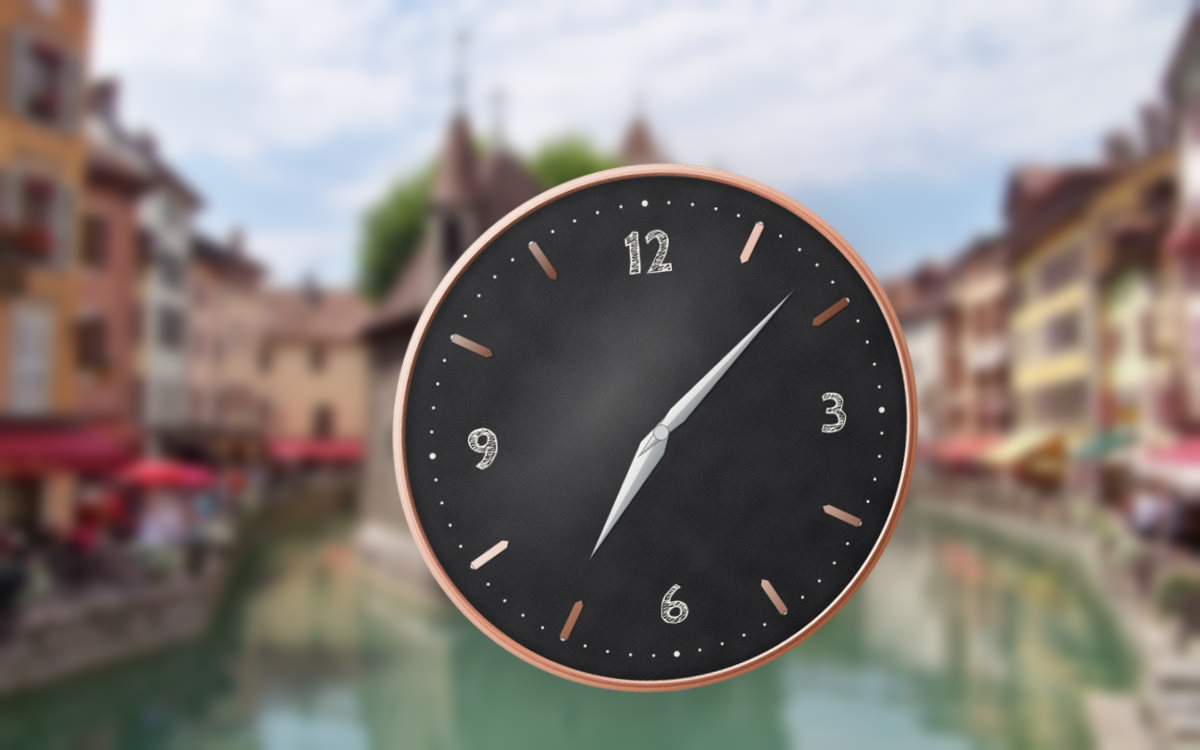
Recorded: 7:08
